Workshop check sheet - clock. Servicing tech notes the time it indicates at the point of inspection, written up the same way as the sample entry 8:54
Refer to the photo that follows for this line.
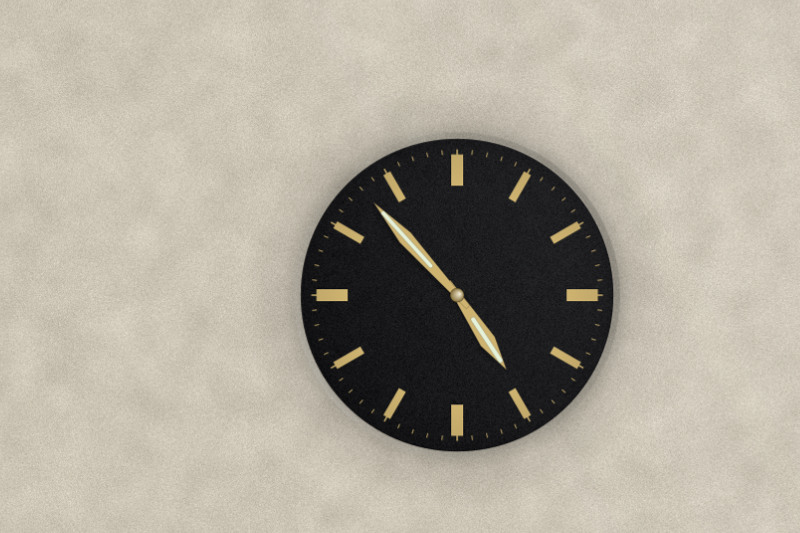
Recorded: 4:53
